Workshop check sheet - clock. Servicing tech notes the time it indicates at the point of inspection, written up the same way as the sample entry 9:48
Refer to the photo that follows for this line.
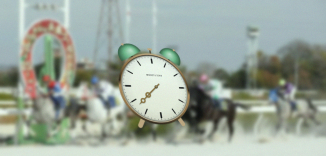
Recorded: 7:38
